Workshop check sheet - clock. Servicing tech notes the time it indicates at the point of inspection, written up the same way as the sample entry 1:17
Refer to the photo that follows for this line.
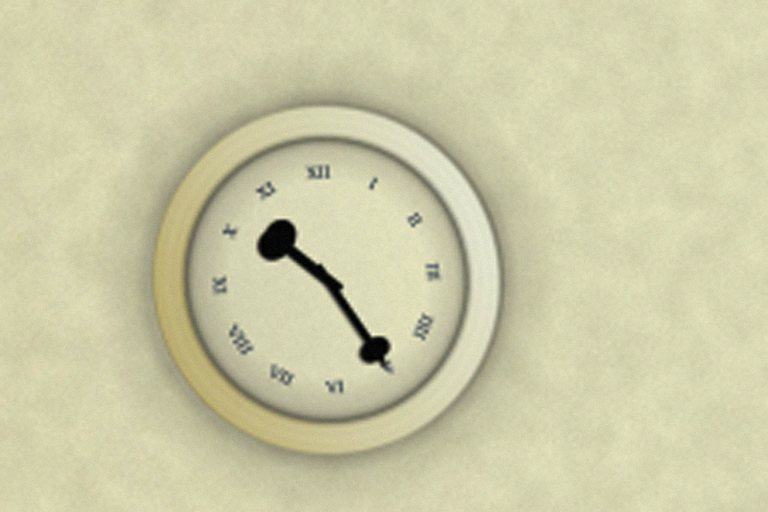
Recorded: 10:25
